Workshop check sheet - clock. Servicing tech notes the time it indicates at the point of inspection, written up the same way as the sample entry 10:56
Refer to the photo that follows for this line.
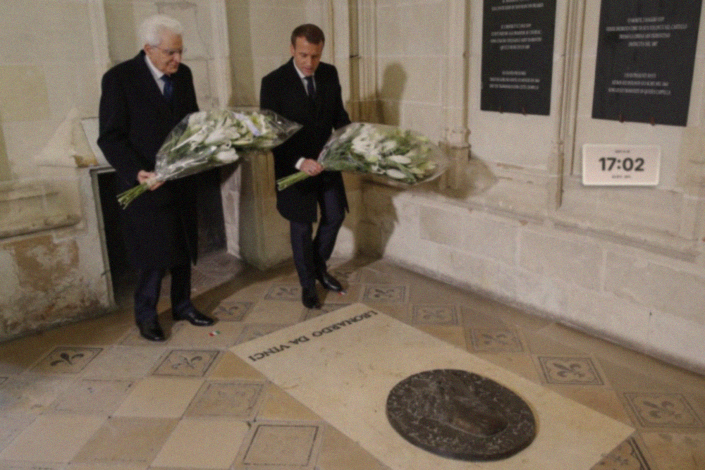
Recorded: 17:02
